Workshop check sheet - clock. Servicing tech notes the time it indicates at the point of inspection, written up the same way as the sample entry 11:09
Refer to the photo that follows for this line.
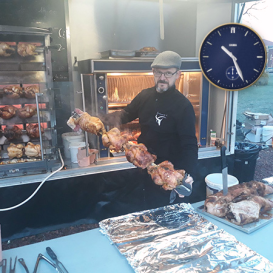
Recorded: 10:26
